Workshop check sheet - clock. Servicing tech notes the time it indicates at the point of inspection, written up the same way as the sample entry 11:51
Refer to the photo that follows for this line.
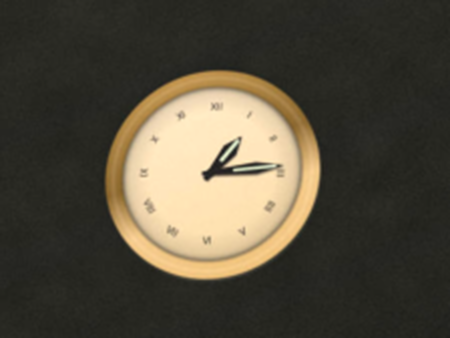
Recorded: 1:14
